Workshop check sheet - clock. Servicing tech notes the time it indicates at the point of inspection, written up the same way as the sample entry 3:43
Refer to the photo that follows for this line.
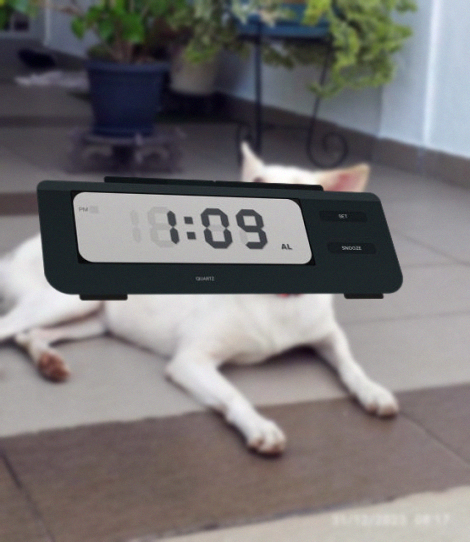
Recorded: 1:09
